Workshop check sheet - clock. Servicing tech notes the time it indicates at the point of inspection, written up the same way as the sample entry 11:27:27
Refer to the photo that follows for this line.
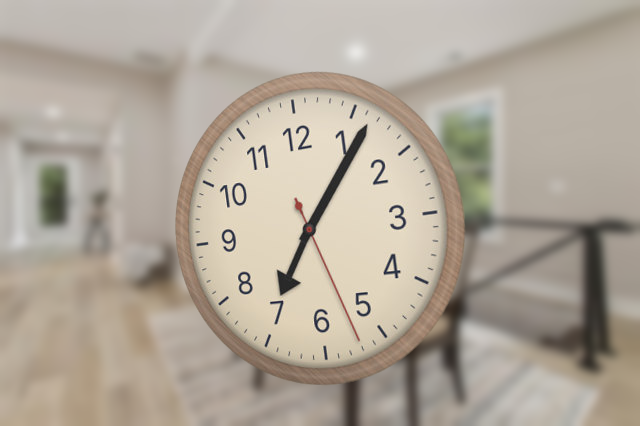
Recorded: 7:06:27
